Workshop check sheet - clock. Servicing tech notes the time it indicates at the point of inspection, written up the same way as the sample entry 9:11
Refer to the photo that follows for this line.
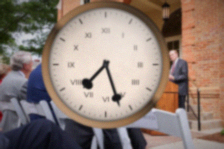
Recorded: 7:27
